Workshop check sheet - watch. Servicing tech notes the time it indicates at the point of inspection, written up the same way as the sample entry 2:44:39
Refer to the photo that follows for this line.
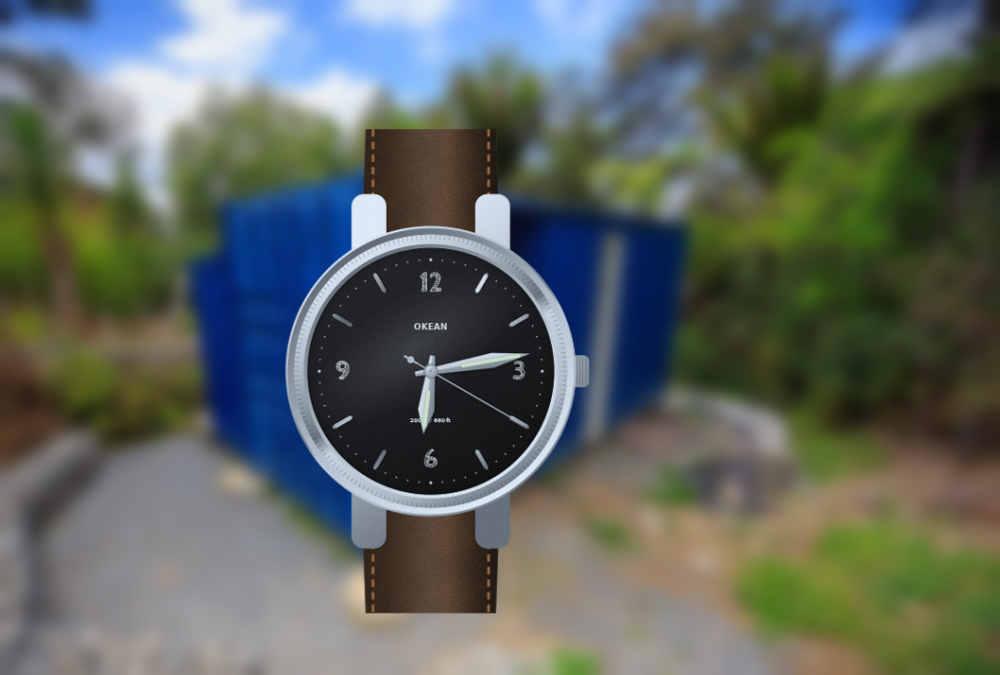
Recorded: 6:13:20
